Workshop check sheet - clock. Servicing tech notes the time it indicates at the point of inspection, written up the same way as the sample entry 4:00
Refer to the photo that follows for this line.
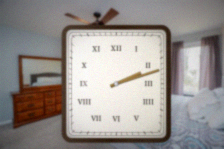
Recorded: 2:12
